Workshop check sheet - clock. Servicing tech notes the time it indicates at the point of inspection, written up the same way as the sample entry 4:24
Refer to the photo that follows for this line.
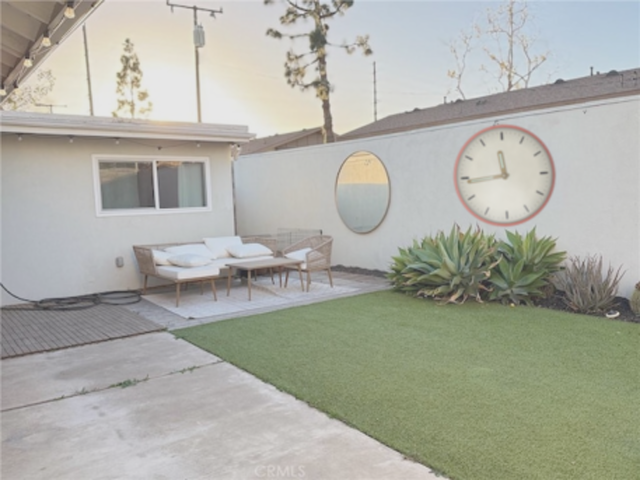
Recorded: 11:44
